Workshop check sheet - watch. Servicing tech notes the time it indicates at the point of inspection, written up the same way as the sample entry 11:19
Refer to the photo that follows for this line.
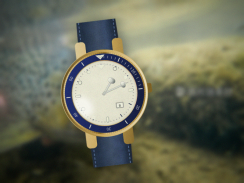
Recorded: 1:12
